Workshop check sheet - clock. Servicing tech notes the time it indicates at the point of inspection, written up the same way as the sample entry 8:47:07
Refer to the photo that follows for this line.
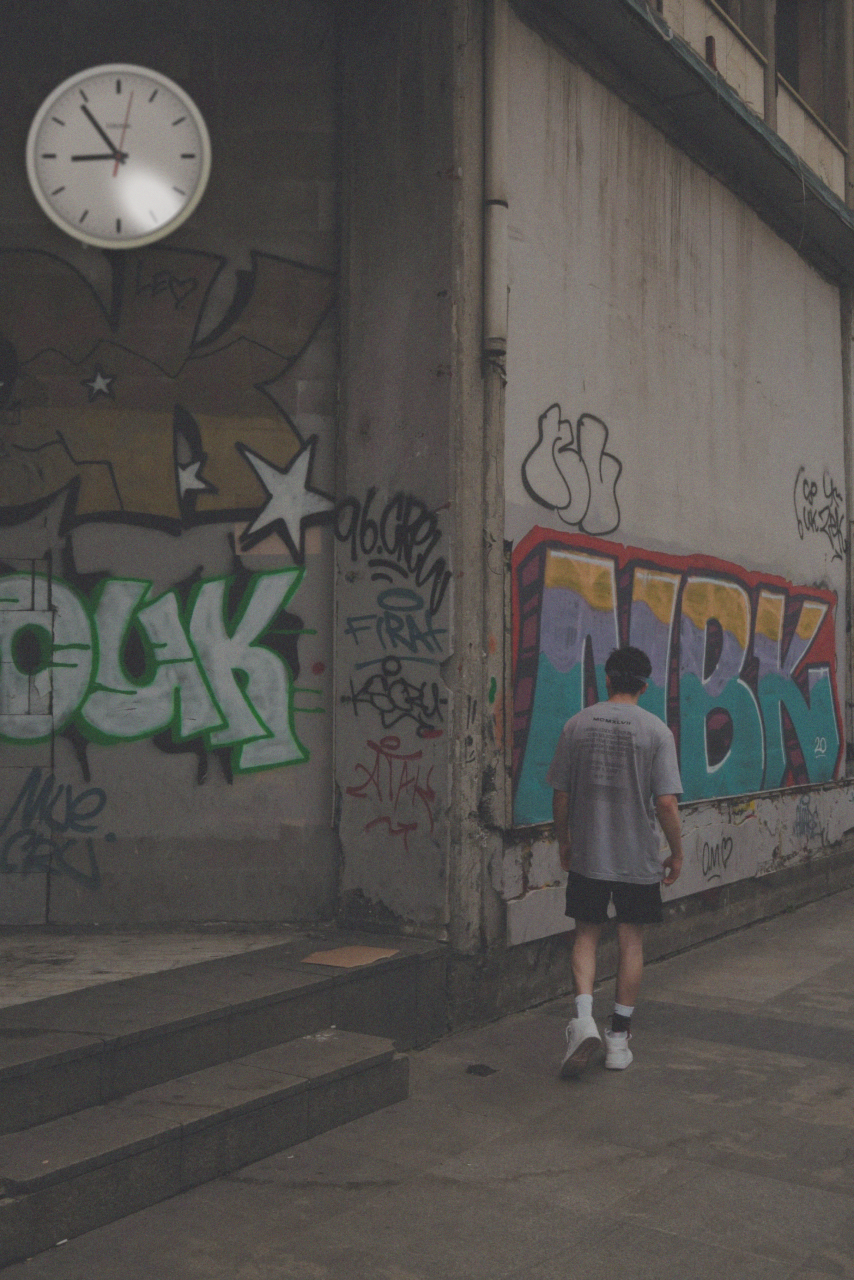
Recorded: 8:54:02
